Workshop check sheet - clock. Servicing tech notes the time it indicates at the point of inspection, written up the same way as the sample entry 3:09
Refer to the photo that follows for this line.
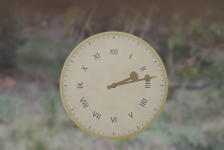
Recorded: 2:13
